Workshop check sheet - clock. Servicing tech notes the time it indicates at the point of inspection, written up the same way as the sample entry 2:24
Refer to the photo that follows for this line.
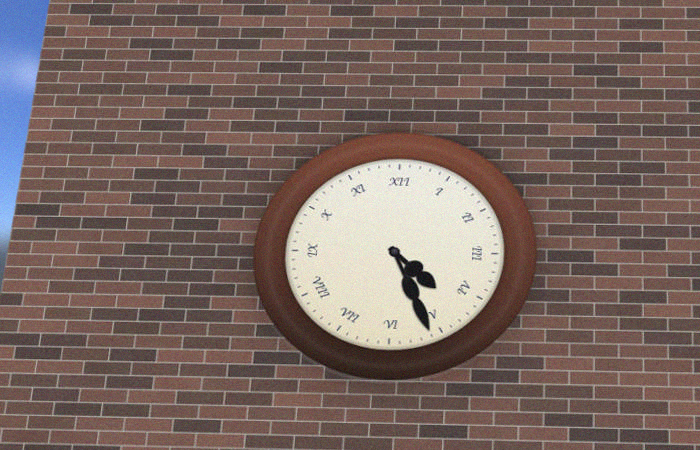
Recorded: 4:26
